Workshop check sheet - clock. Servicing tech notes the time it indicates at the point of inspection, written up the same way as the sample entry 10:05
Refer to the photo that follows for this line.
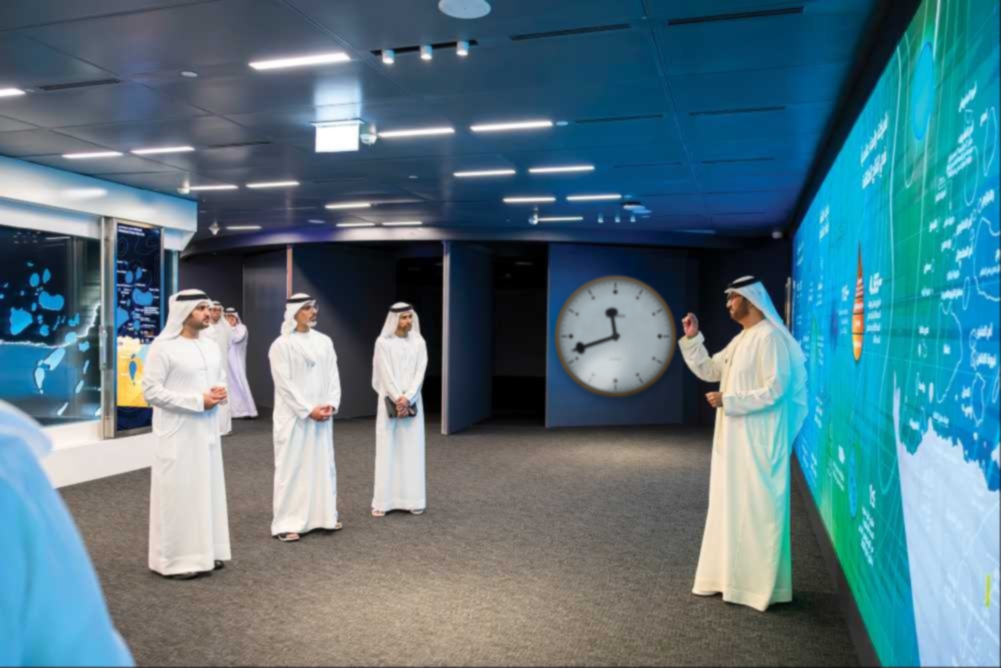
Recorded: 11:42
